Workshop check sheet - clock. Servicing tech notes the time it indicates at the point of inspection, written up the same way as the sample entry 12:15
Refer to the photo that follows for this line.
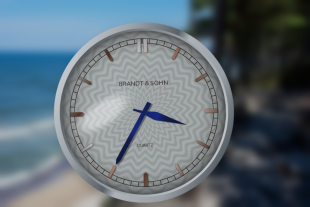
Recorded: 3:35
